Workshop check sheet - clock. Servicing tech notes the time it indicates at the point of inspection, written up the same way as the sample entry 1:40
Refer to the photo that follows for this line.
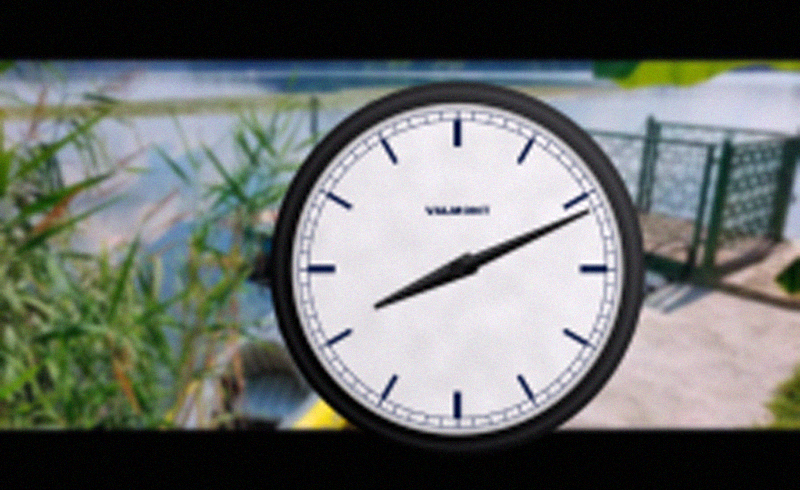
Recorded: 8:11
